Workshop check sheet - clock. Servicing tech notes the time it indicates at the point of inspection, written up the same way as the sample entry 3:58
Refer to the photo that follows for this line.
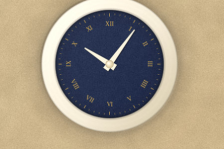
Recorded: 10:06
